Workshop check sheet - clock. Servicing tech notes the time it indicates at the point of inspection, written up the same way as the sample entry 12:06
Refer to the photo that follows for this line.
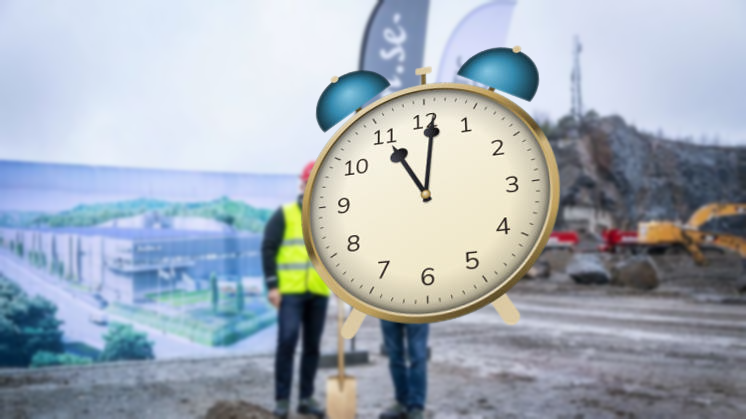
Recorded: 11:01
